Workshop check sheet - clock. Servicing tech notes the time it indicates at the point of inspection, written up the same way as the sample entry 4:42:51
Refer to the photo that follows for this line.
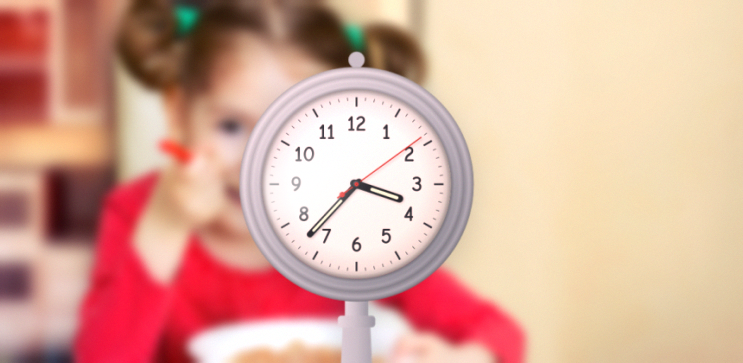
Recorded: 3:37:09
